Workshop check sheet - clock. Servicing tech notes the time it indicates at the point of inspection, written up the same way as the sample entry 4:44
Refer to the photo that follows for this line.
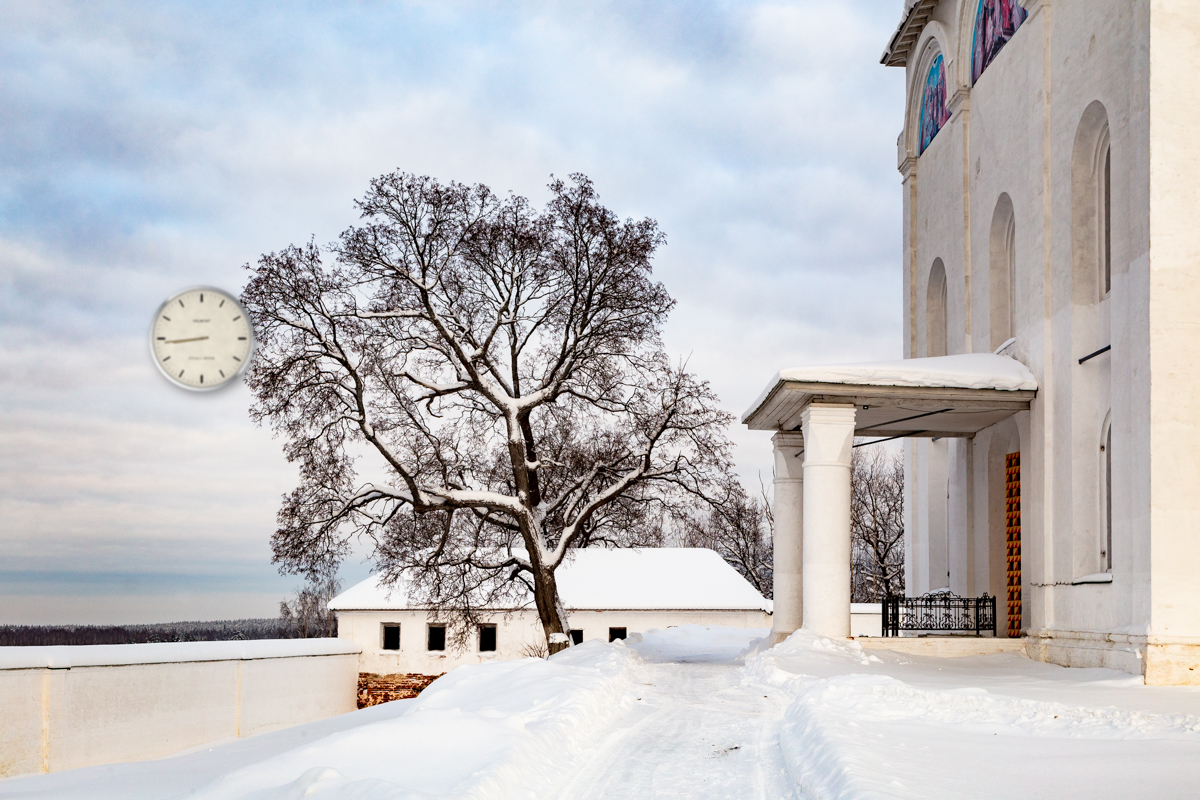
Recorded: 8:44
